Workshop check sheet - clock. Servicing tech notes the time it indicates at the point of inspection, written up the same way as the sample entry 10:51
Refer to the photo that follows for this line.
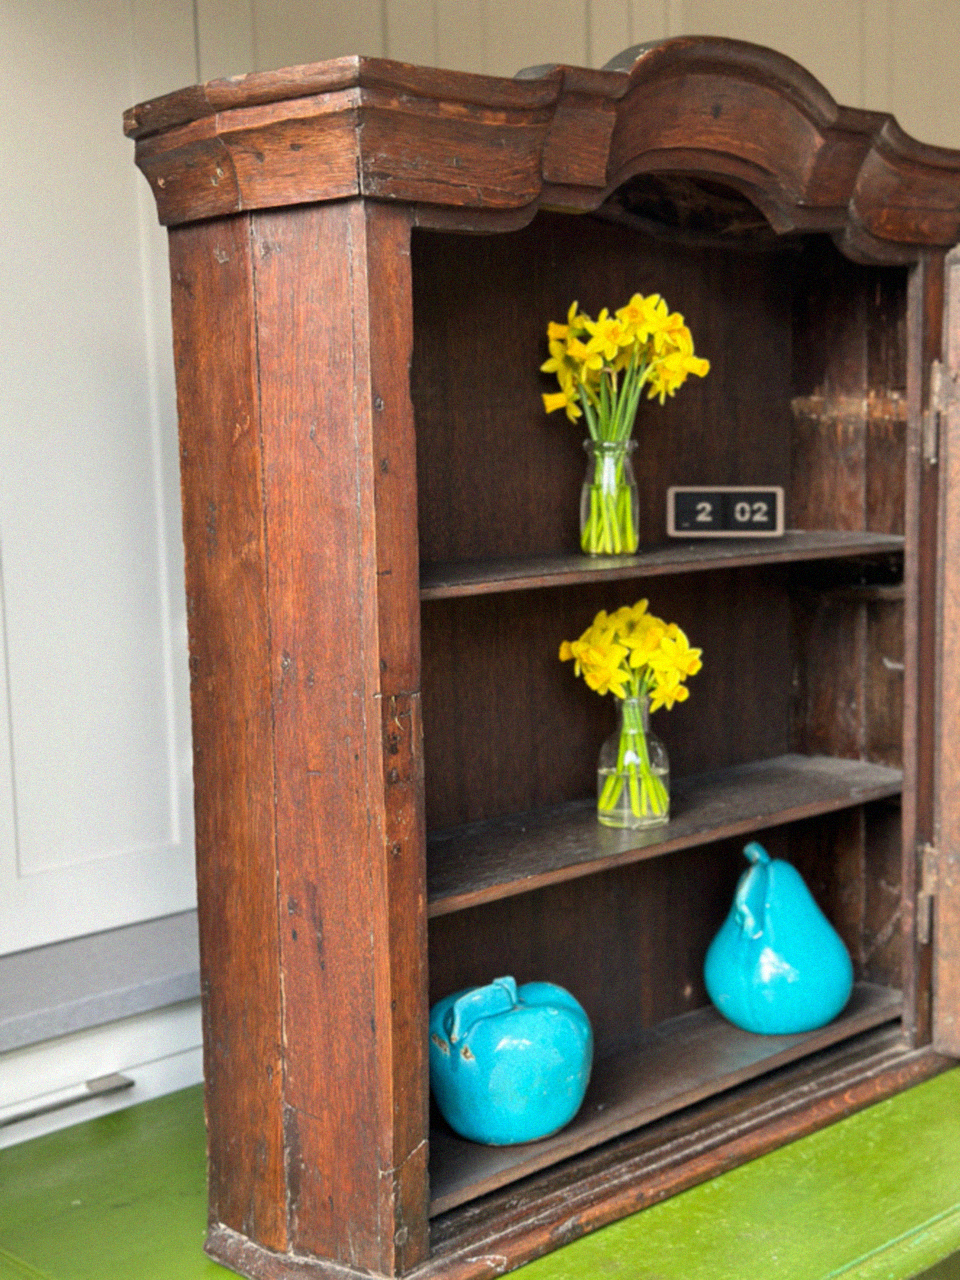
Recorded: 2:02
